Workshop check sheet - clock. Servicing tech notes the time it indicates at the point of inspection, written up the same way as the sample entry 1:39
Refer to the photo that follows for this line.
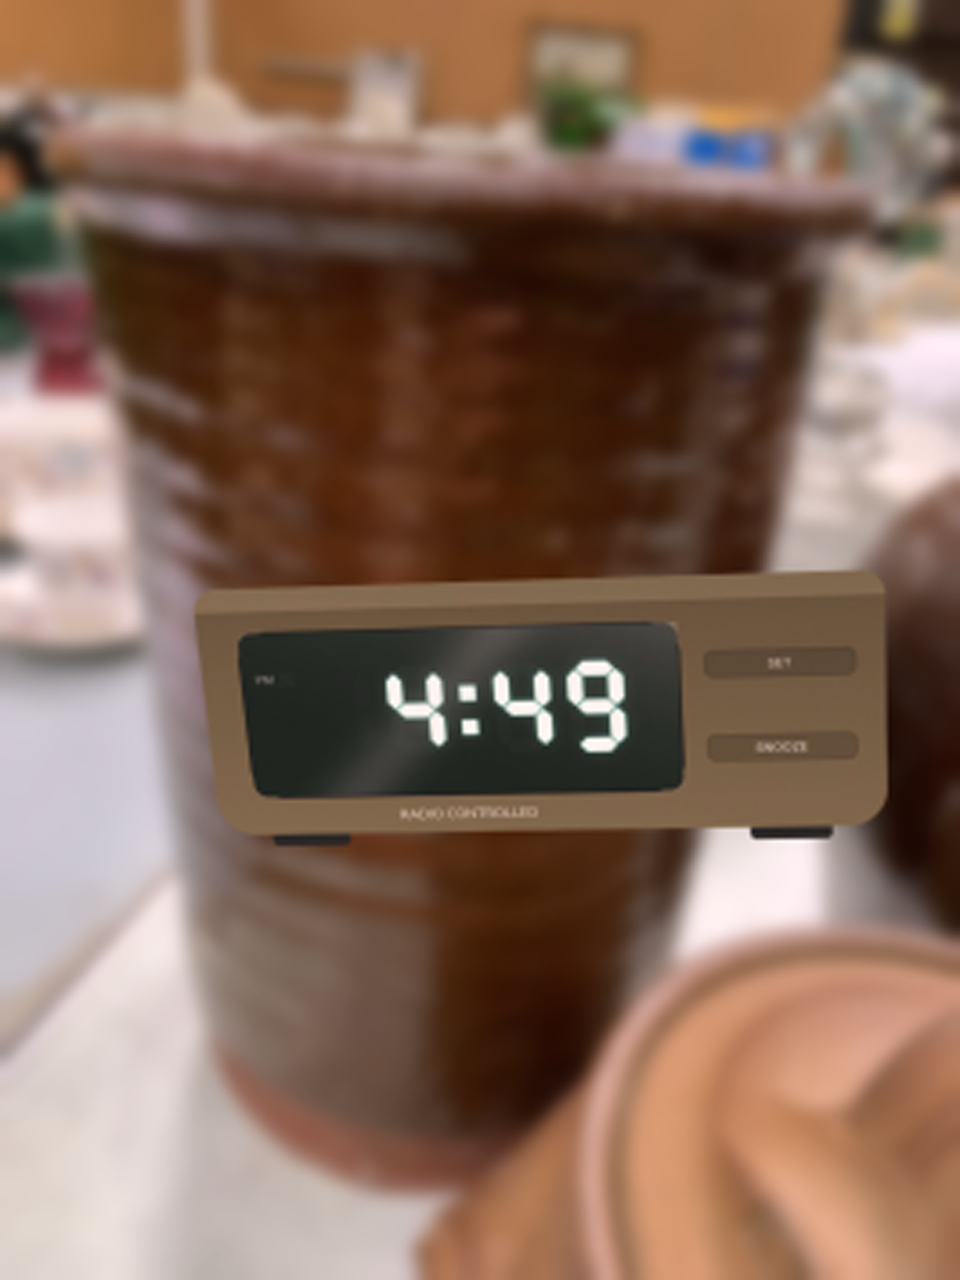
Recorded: 4:49
